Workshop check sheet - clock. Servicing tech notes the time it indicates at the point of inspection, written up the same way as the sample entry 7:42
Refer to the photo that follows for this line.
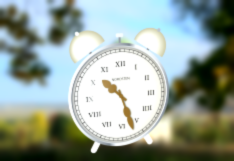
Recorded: 10:27
